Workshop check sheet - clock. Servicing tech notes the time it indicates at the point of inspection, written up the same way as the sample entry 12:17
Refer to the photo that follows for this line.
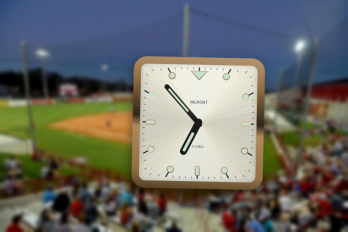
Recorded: 6:53
